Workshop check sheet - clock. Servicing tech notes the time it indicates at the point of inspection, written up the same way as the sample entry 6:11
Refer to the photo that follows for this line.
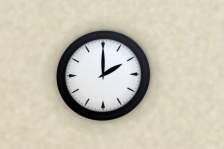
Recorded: 2:00
